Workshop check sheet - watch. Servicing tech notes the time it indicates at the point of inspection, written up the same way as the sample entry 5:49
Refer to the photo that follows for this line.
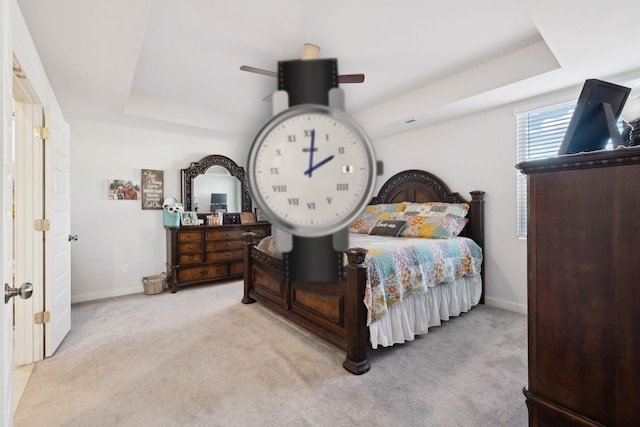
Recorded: 2:01
